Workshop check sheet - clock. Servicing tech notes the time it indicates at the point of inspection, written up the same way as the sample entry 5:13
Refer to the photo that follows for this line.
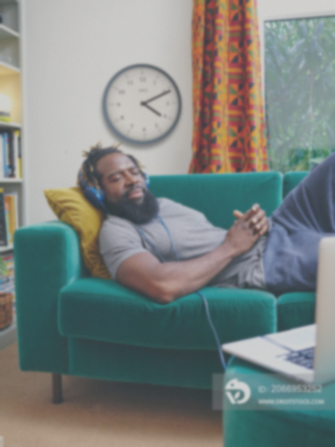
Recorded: 4:11
